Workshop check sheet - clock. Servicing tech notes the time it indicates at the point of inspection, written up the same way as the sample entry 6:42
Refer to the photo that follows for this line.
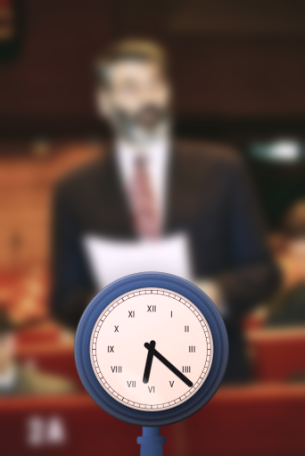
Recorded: 6:22
